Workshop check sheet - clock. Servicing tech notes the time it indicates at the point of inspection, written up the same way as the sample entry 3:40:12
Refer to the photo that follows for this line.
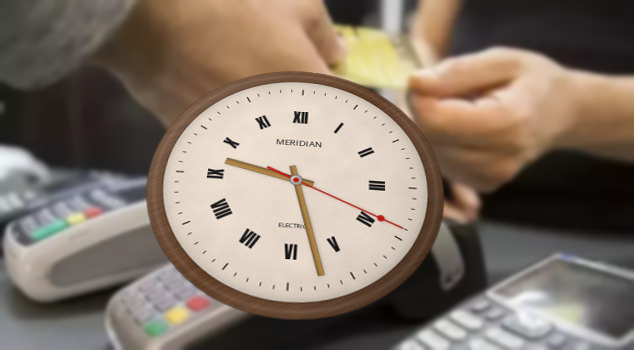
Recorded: 9:27:19
